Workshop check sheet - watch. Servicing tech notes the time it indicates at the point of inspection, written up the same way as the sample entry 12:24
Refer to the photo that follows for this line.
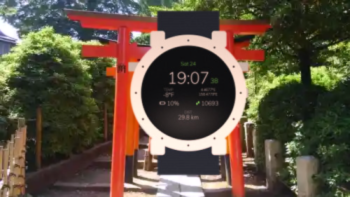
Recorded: 19:07
